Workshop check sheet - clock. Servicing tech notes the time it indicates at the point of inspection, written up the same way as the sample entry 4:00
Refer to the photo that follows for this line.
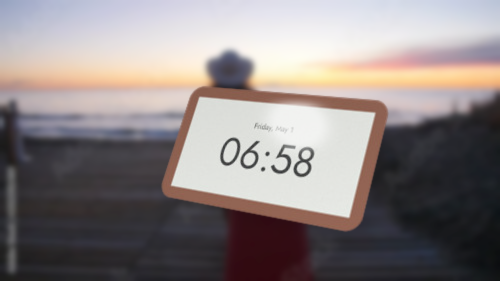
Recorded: 6:58
